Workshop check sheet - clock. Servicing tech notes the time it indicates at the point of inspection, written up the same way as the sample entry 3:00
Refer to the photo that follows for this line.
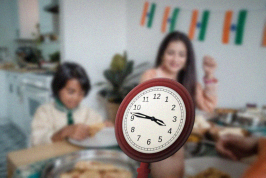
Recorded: 3:47
